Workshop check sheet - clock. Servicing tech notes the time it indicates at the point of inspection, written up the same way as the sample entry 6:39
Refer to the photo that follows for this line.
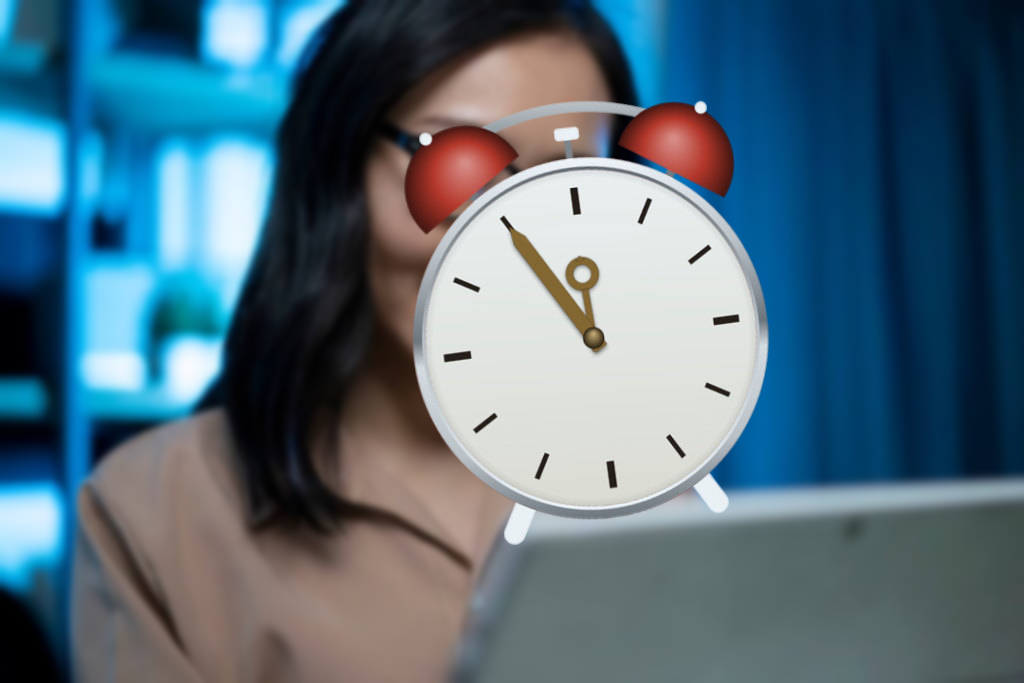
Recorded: 11:55
